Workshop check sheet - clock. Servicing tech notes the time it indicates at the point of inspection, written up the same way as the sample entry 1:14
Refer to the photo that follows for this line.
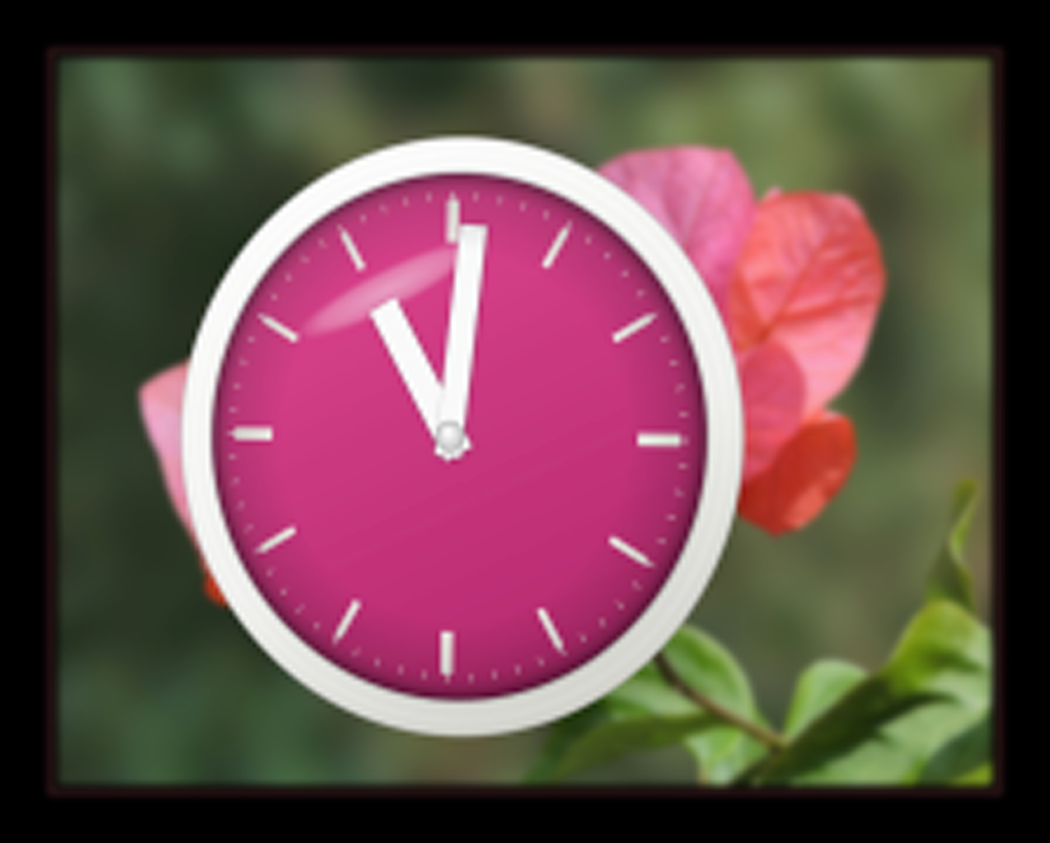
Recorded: 11:01
